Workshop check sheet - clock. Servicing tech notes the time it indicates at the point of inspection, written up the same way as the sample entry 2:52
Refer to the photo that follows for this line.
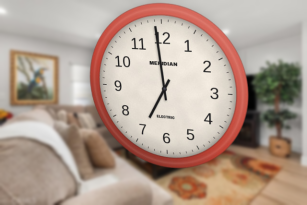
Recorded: 6:59
